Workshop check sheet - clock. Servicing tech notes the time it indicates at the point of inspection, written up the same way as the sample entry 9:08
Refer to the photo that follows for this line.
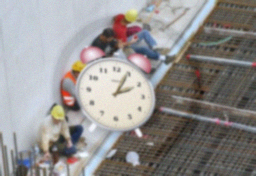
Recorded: 2:04
